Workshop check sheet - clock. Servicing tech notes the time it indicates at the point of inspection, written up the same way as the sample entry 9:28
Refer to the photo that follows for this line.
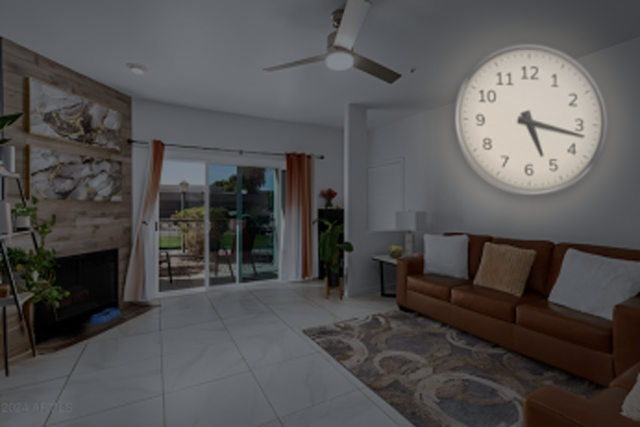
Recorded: 5:17
